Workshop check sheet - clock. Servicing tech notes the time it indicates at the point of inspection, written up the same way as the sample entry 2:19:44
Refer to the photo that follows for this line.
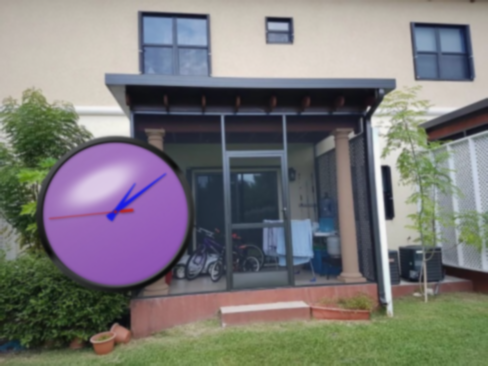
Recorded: 1:08:44
